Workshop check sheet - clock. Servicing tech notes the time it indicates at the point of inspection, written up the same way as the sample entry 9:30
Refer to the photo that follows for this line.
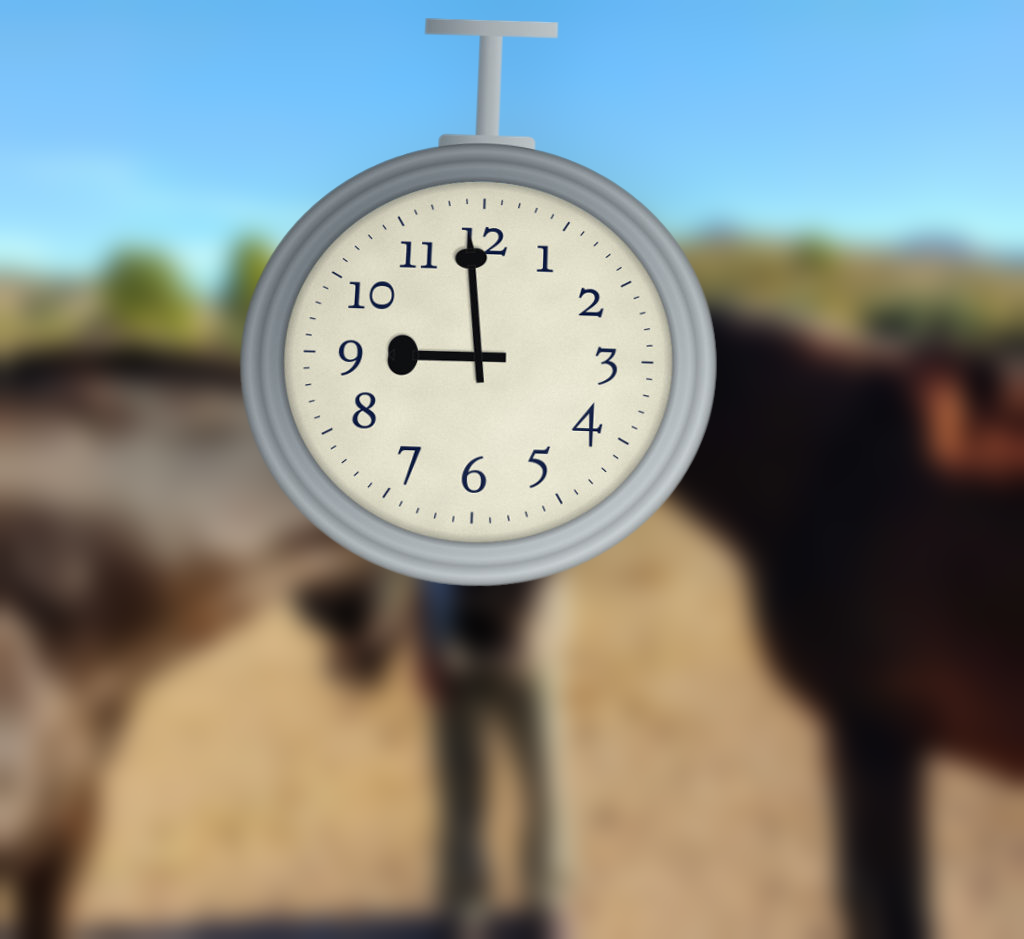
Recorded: 8:59
